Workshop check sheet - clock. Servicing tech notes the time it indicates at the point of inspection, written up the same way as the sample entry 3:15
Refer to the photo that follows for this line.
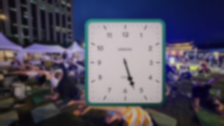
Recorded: 5:27
